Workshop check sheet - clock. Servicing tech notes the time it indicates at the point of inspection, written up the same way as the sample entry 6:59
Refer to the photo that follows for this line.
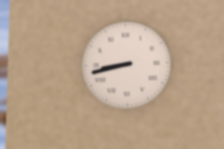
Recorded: 8:43
